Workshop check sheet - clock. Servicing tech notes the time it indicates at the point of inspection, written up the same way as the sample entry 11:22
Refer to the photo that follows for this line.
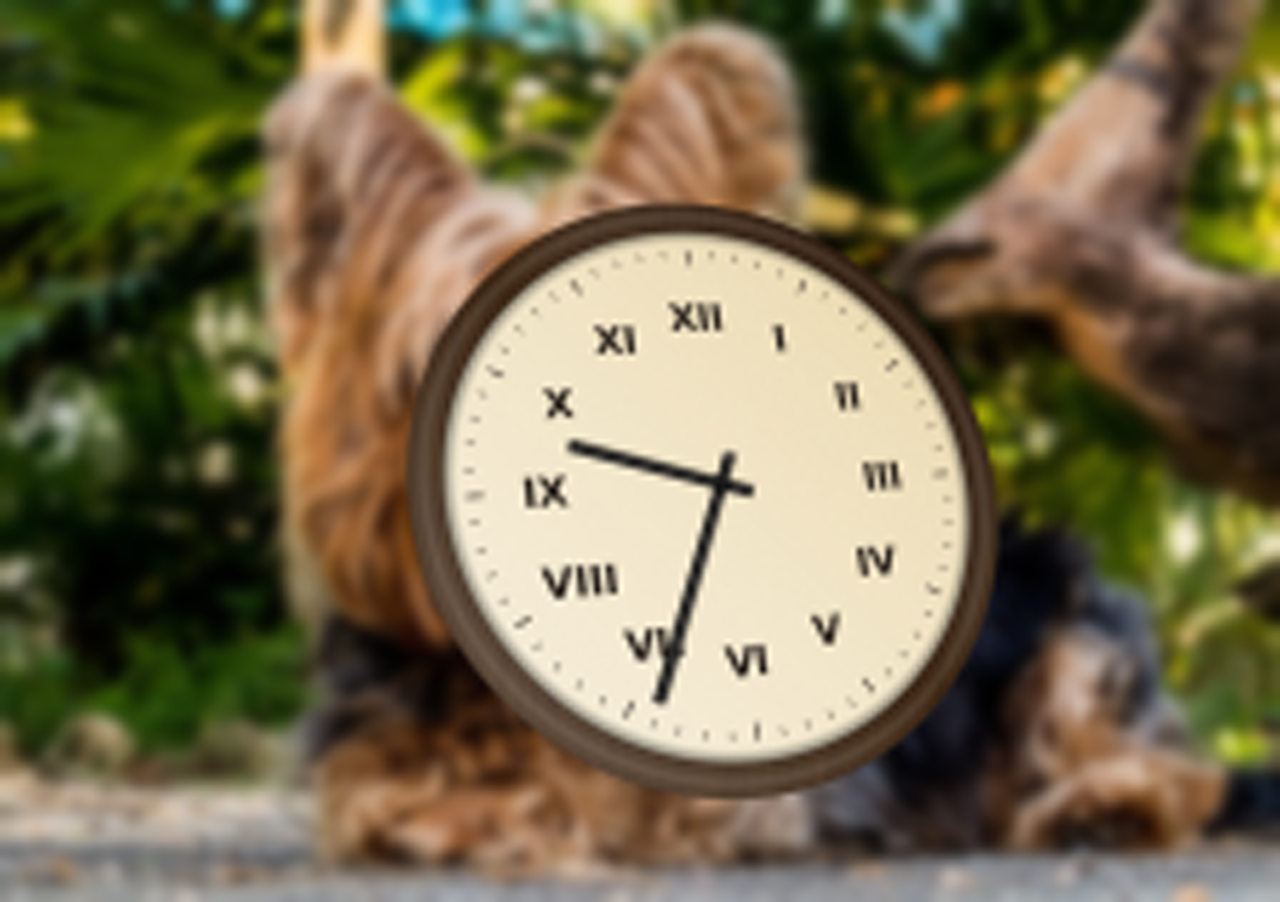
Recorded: 9:34
